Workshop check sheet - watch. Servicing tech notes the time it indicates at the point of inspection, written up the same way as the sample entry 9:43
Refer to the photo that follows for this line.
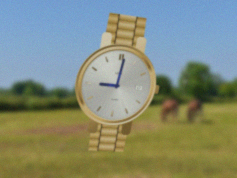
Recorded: 9:01
